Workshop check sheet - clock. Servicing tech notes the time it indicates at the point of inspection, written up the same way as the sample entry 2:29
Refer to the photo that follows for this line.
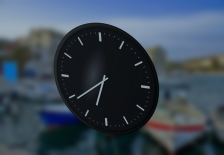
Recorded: 6:39
